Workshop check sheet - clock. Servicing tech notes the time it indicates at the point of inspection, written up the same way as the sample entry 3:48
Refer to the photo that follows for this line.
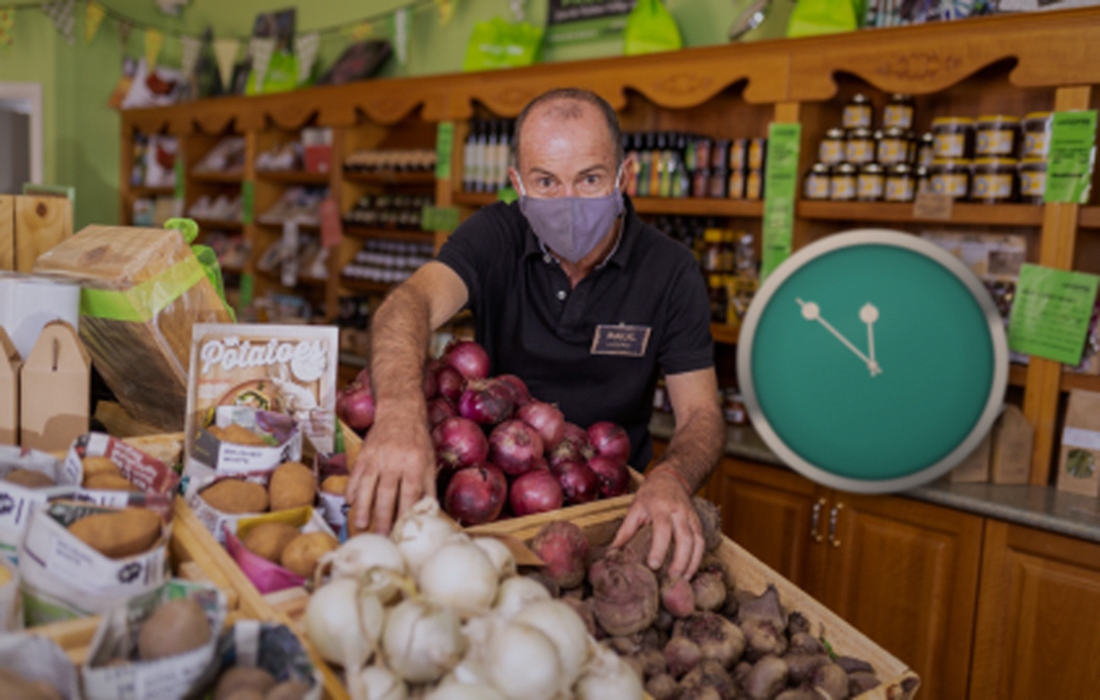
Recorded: 11:52
